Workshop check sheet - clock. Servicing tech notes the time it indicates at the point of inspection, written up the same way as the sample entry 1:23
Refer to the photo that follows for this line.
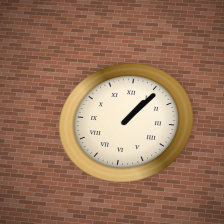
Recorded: 1:06
